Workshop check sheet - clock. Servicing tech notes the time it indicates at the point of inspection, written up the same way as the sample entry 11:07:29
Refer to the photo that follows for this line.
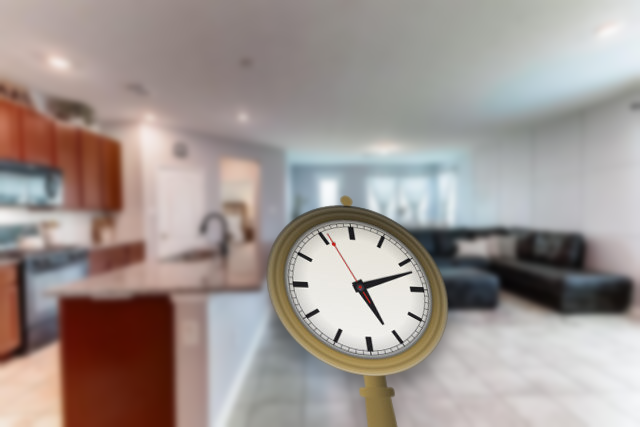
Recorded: 5:11:56
